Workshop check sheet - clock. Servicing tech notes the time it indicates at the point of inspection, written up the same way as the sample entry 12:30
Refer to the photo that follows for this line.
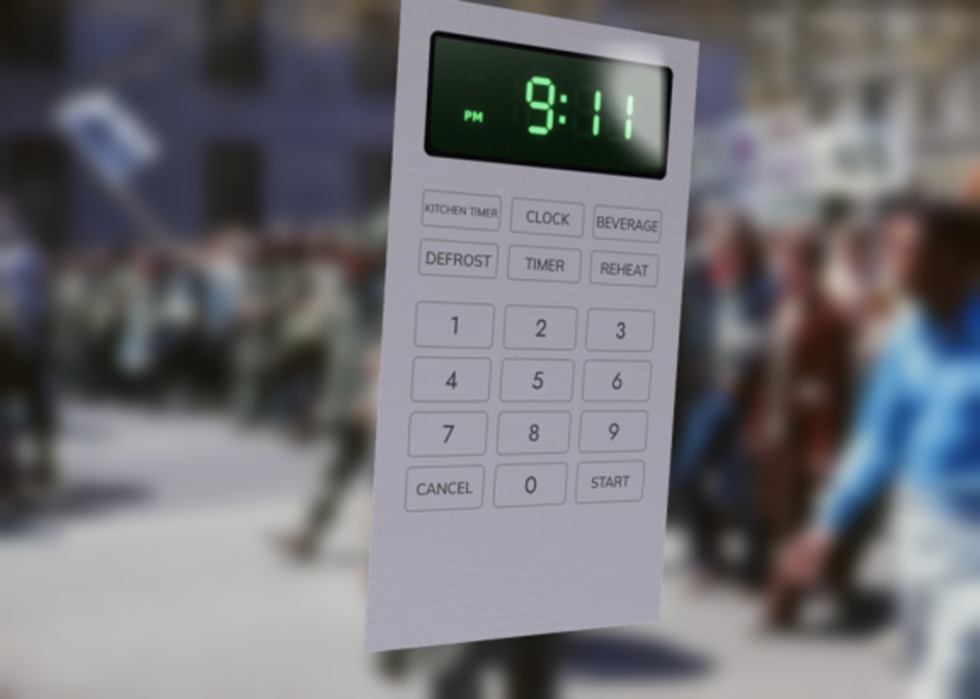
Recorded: 9:11
